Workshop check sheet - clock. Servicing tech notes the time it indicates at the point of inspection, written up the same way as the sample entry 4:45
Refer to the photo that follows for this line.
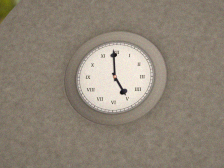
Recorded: 4:59
